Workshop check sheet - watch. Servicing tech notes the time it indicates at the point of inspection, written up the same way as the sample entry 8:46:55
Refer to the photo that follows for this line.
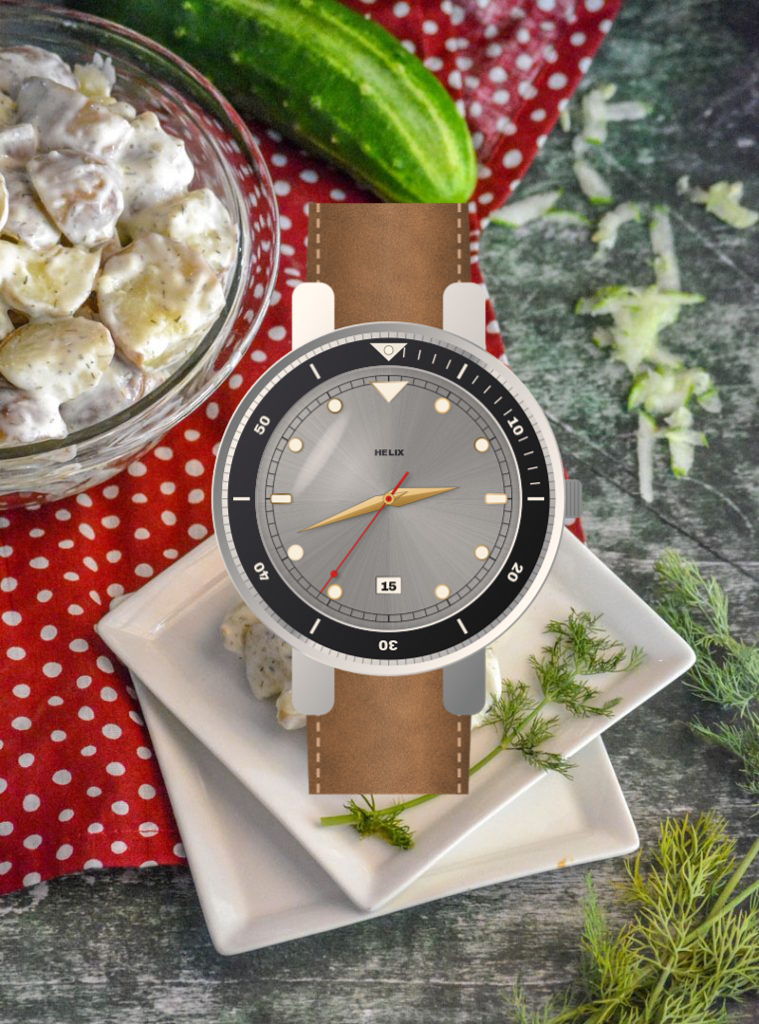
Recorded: 2:41:36
